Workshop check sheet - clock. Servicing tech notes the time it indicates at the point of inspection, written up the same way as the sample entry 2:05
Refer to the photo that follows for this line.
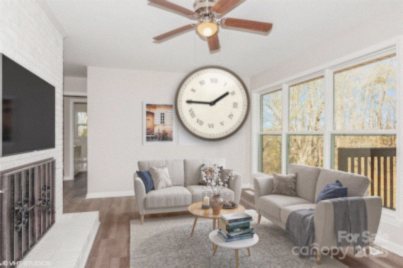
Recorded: 1:45
